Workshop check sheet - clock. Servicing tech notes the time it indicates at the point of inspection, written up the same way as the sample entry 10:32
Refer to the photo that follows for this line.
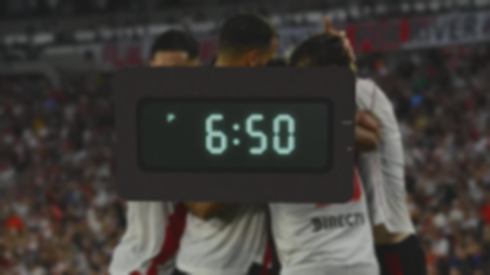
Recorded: 6:50
